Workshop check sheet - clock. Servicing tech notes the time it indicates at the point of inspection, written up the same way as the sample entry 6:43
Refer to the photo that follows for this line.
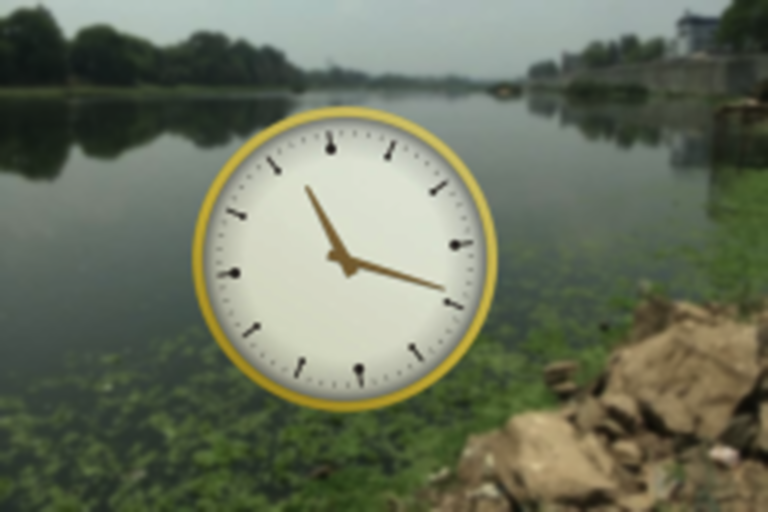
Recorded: 11:19
